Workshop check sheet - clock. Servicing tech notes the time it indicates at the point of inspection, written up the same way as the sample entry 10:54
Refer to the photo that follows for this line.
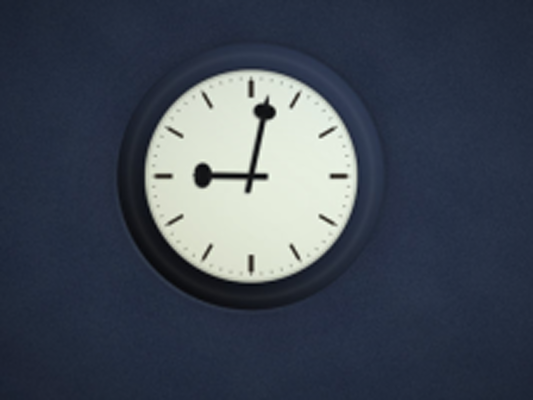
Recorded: 9:02
